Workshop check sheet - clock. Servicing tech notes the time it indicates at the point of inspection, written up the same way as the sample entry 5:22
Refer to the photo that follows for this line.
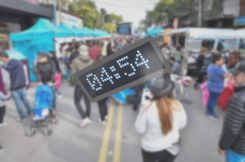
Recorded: 4:54
